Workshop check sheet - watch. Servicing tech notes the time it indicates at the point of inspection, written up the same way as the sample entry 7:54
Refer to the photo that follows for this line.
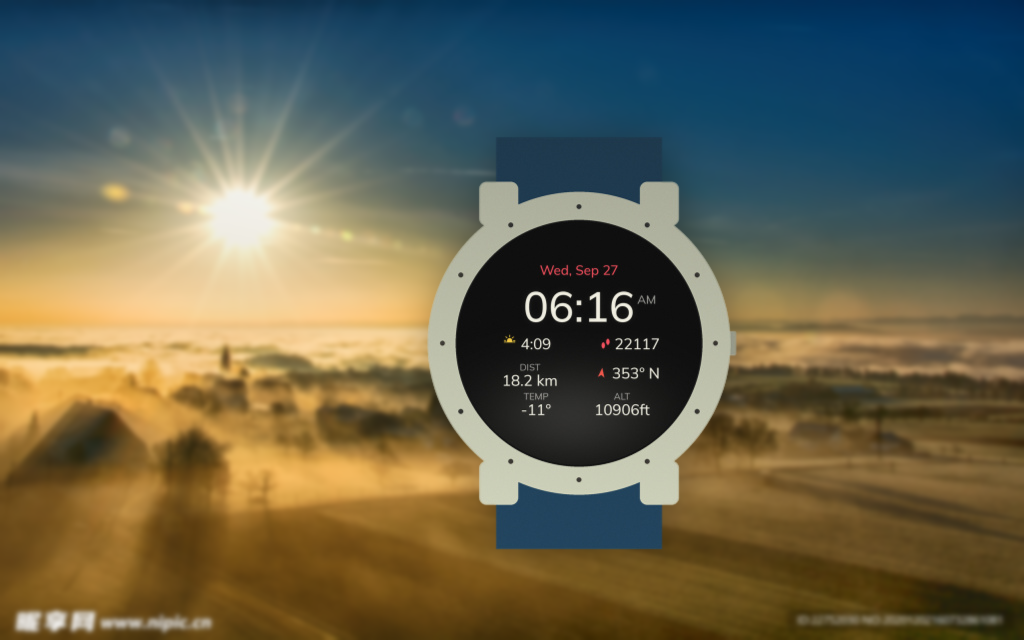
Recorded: 6:16
